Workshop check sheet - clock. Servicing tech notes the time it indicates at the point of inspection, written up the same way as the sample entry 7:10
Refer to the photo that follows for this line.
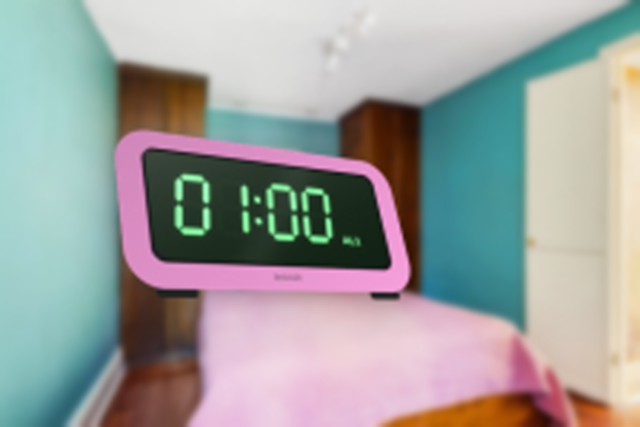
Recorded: 1:00
